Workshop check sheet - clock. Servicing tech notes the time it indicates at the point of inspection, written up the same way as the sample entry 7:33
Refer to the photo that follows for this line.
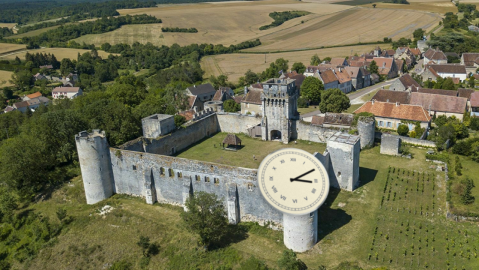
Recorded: 3:10
